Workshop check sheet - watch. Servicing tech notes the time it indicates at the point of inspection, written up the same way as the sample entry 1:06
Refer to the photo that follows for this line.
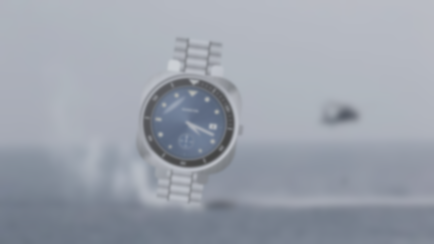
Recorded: 4:18
